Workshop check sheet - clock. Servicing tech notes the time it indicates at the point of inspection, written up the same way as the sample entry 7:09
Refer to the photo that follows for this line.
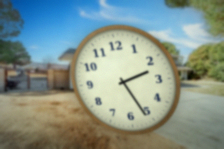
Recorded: 2:26
